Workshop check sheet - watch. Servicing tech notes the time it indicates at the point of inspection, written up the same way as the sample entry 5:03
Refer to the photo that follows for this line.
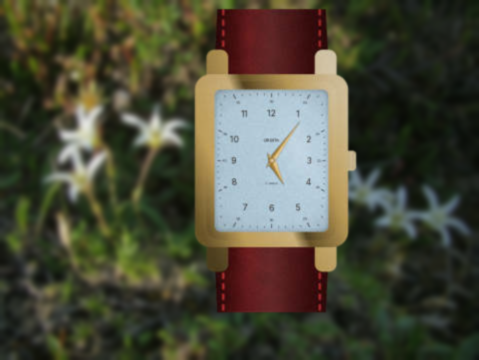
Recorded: 5:06
